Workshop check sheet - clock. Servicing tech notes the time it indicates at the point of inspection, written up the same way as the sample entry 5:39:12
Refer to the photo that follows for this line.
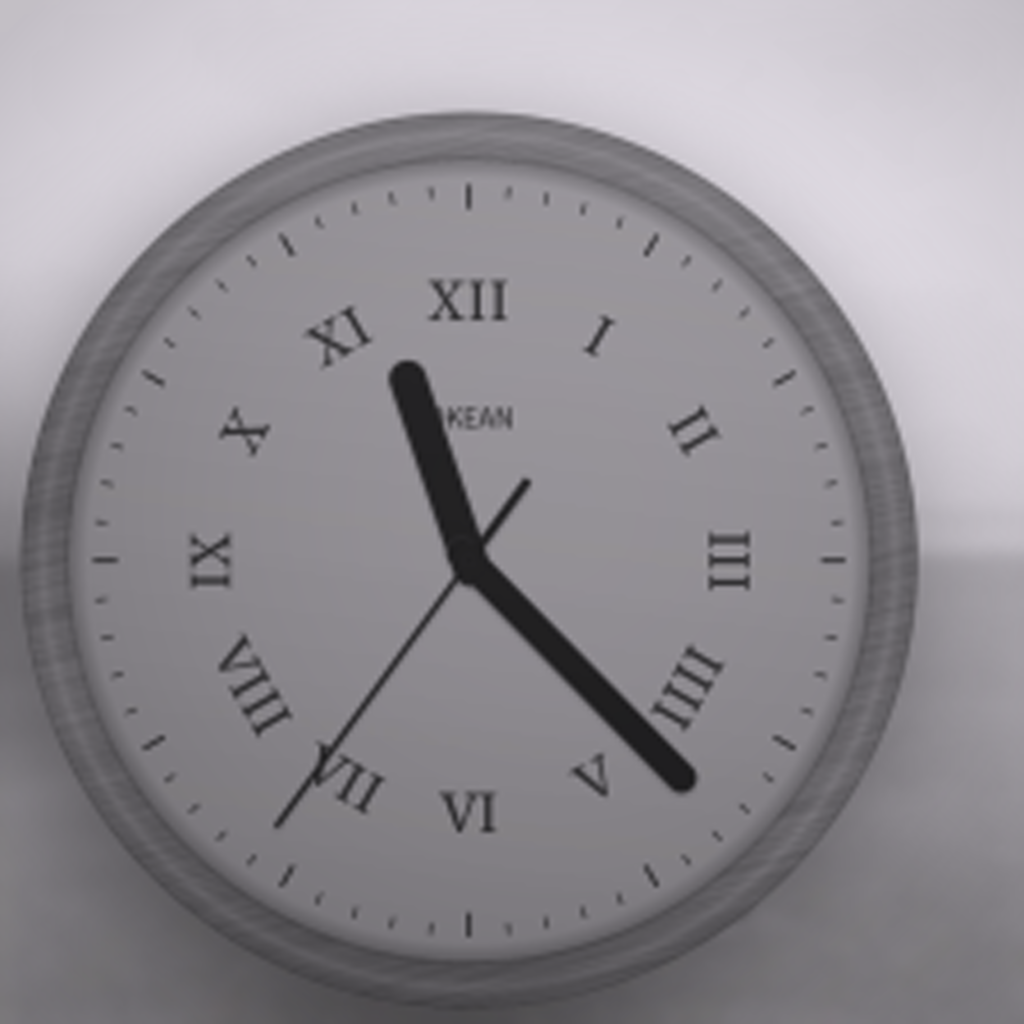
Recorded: 11:22:36
